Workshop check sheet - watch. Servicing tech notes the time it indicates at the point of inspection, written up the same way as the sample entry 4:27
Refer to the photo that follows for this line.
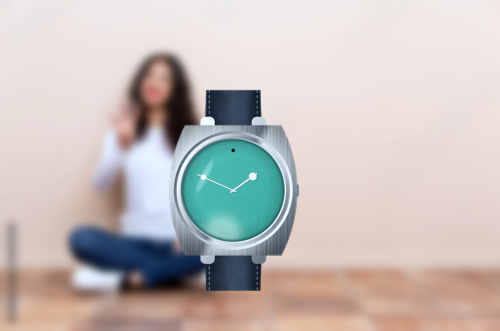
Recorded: 1:49
